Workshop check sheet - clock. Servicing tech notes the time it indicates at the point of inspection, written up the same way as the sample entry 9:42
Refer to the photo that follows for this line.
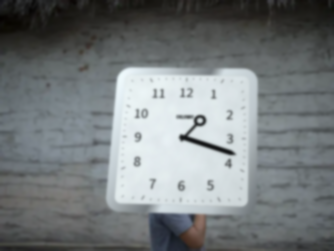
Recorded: 1:18
